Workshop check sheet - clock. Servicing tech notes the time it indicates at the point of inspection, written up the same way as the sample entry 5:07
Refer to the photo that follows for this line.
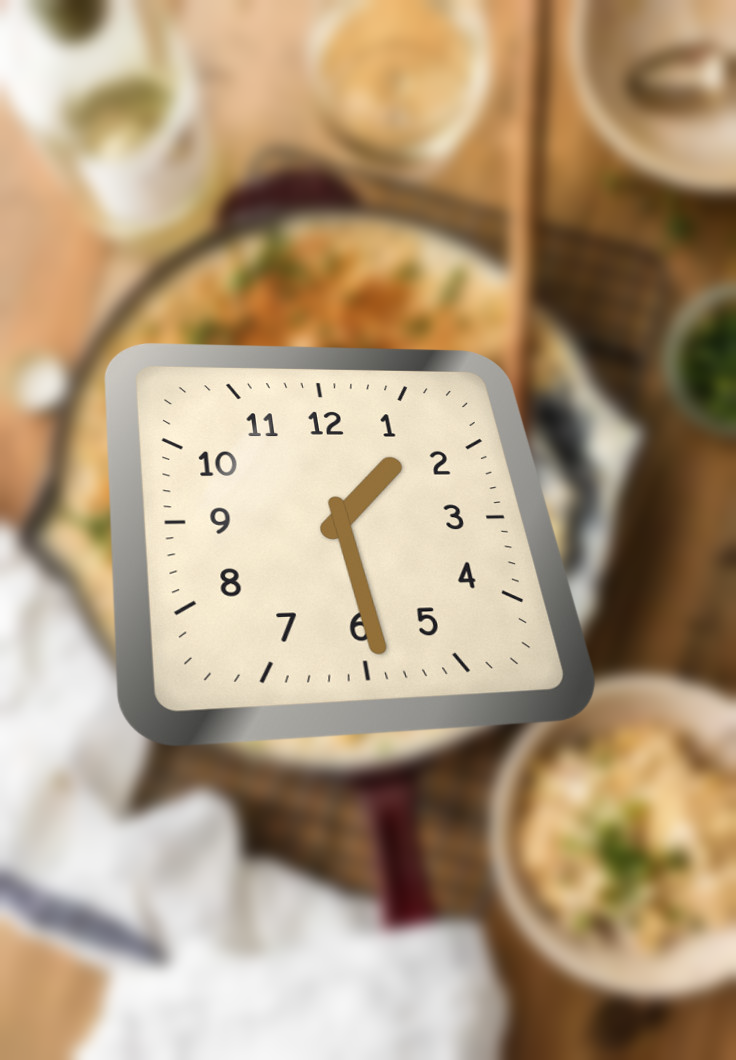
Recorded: 1:29
